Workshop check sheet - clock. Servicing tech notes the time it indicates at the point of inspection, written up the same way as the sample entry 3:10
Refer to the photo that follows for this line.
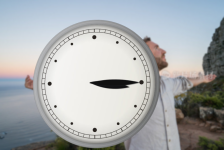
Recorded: 3:15
